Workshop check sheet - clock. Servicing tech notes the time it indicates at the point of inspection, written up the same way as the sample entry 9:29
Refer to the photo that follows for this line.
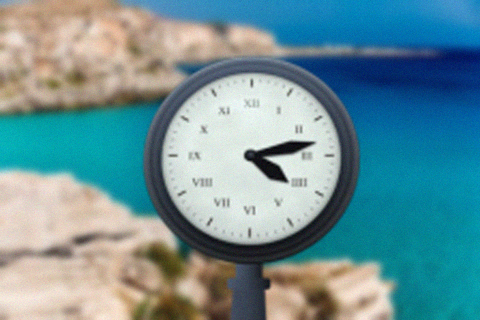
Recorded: 4:13
